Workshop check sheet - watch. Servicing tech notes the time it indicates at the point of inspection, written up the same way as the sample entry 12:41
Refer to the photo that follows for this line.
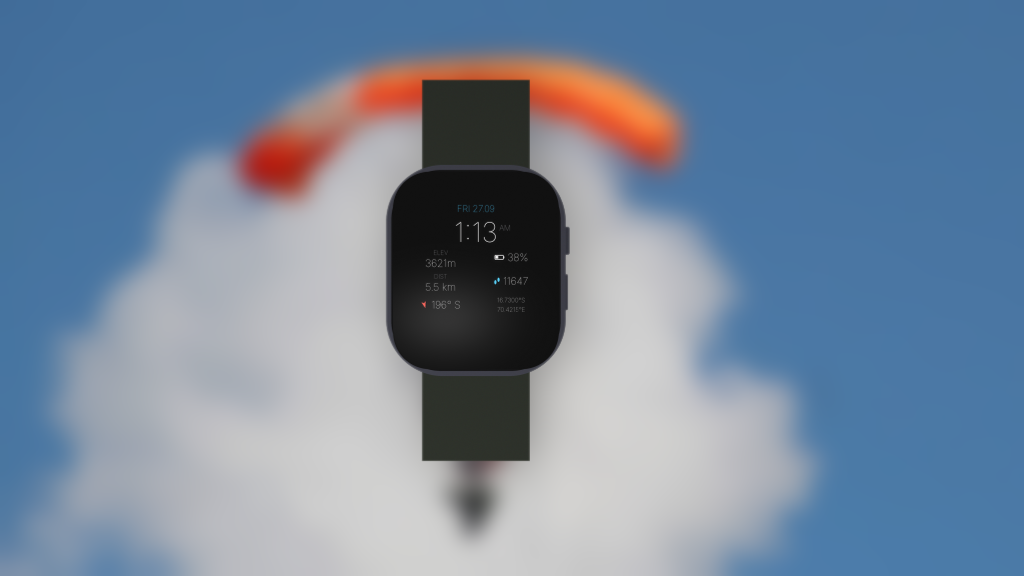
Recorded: 1:13
